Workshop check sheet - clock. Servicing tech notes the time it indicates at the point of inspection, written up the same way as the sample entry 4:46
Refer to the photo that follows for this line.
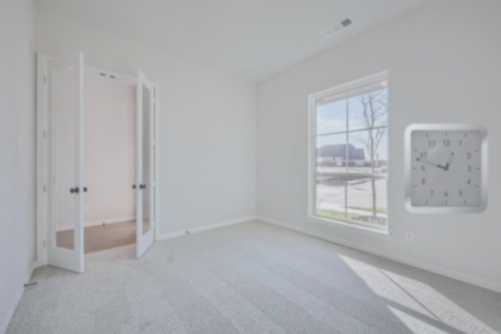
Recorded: 12:48
